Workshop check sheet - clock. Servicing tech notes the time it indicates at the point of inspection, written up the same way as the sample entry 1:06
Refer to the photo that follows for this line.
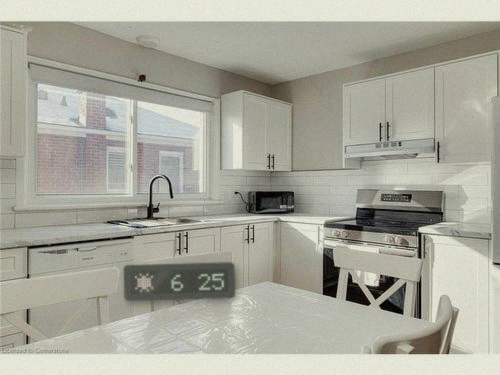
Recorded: 6:25
